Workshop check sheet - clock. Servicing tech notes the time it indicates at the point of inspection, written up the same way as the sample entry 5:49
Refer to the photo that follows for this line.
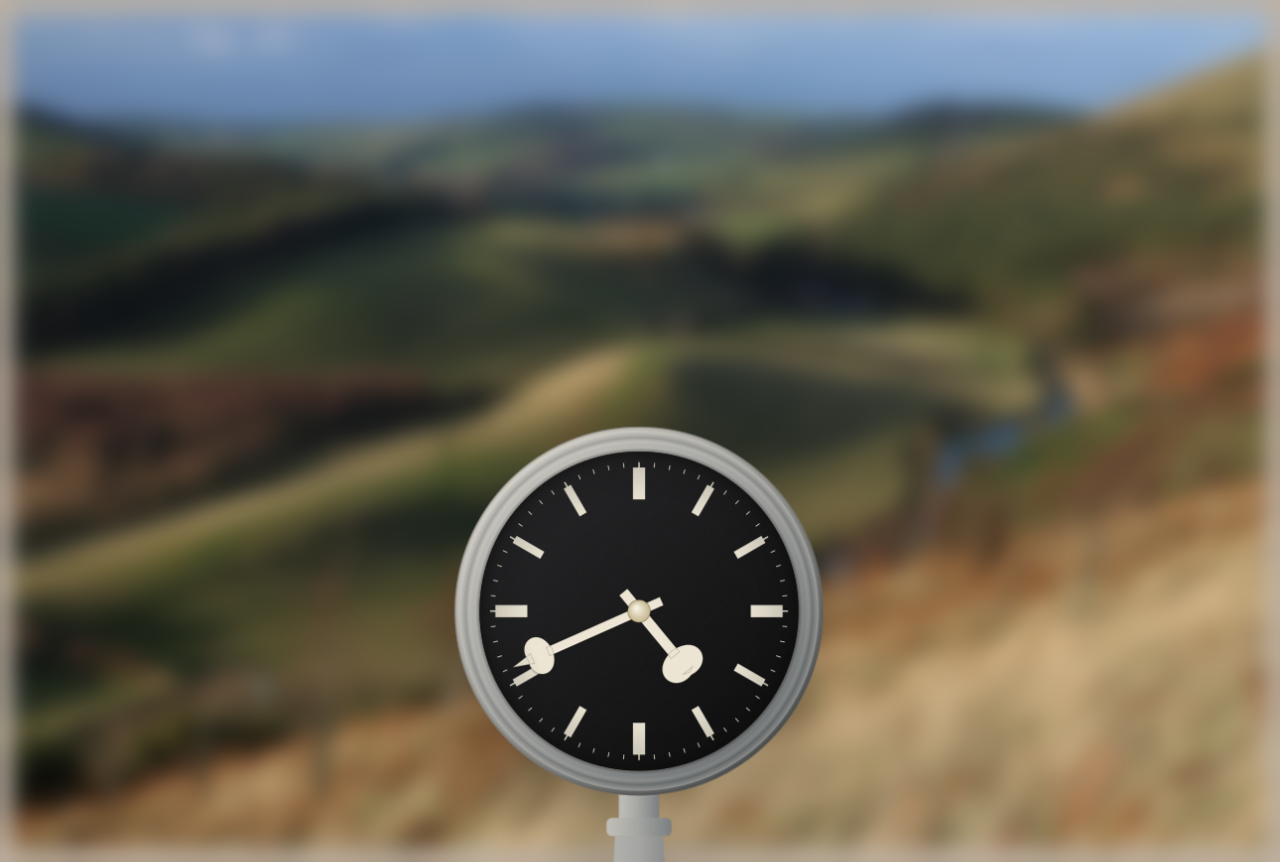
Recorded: 4:41
